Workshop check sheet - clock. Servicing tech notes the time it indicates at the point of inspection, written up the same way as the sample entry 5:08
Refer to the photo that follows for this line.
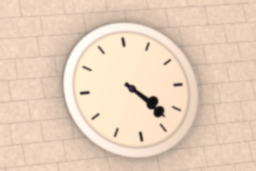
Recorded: 4:23
